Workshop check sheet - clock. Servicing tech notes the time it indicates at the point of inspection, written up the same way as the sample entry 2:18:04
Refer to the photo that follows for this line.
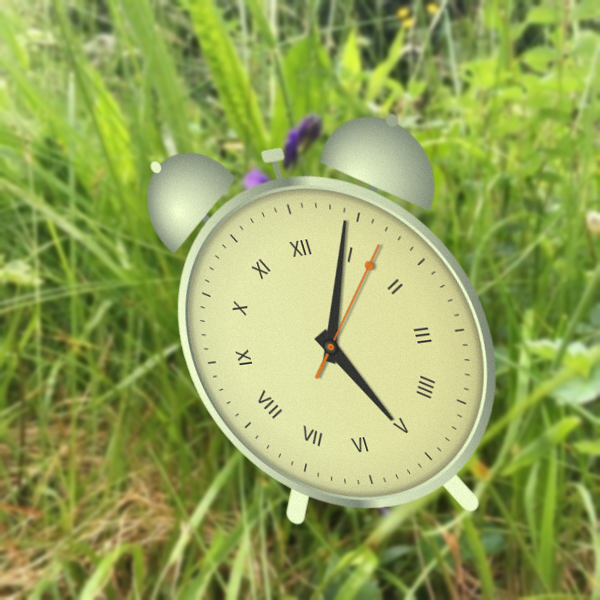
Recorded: 5:04:07
